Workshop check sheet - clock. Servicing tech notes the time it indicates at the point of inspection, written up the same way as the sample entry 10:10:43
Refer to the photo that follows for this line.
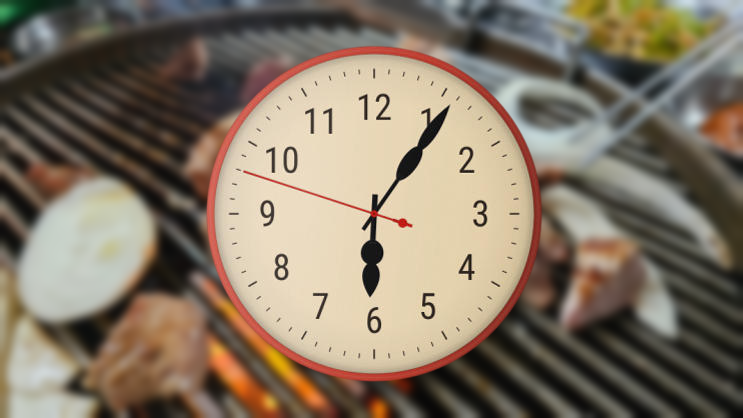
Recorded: 6:05:48
